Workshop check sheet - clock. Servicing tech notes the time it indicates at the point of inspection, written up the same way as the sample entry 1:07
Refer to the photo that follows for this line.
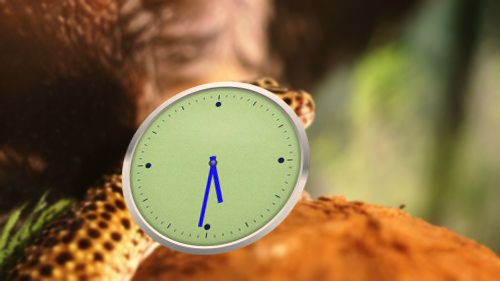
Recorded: 5:31
